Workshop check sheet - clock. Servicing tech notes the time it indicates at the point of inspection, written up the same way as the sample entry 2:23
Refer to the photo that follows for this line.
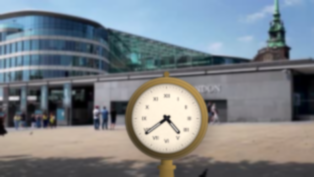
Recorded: 4:39
